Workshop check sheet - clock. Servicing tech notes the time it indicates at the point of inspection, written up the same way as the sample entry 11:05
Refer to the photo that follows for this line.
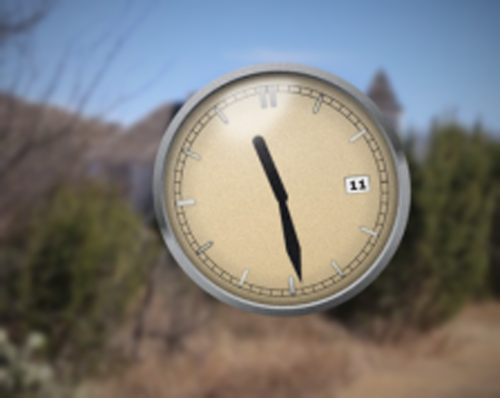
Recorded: 11:29
